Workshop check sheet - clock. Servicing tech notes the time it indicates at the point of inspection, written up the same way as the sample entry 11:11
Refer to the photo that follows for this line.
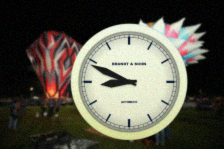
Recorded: 8:49
